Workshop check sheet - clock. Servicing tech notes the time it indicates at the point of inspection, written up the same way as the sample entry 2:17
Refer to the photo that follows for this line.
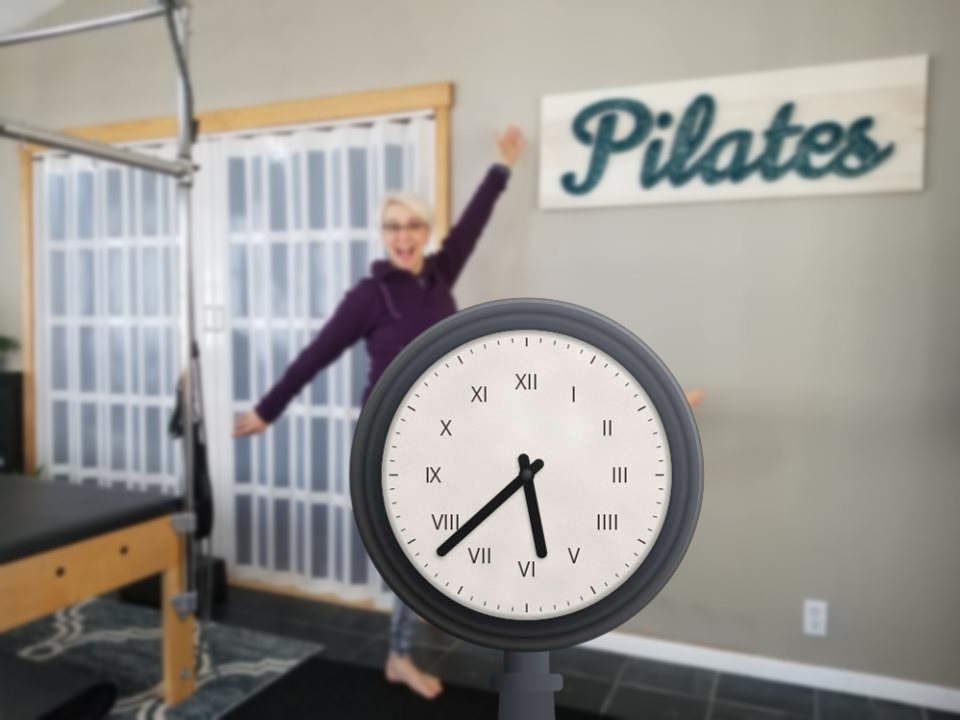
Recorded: 5:38
